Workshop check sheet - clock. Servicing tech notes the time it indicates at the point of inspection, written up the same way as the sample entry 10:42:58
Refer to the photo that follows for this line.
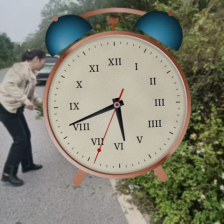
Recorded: 5:41:34
